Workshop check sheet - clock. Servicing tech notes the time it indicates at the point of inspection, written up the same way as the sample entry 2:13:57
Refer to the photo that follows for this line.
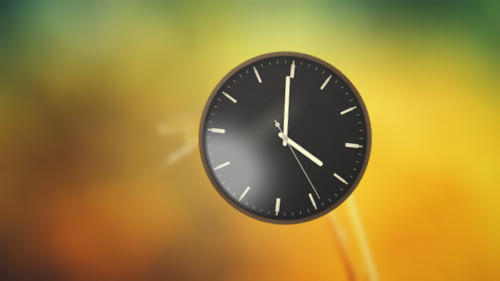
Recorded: 3:59:24
